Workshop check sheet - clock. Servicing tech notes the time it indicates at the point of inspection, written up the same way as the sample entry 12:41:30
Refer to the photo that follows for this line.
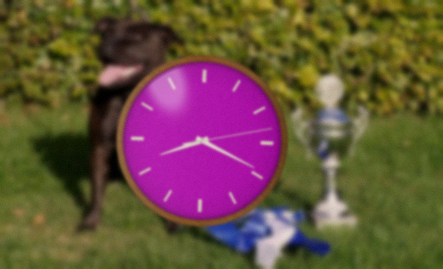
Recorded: 8:19:13
